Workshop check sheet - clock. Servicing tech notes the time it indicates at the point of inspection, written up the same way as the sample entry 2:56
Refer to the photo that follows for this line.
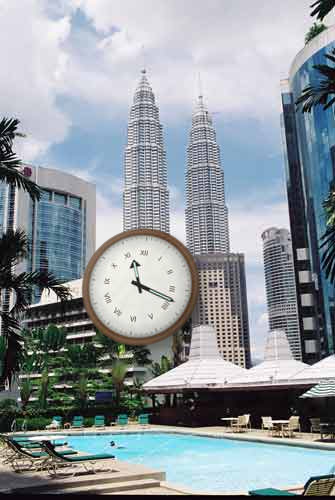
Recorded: 11:18
